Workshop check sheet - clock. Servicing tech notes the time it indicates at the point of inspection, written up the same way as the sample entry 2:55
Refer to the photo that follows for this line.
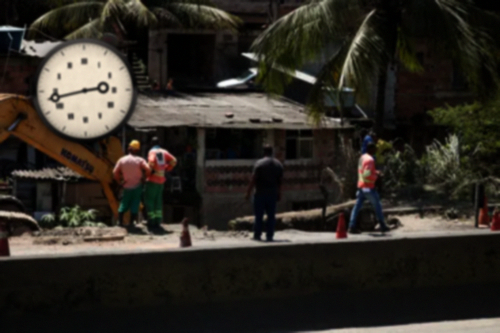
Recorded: 2:43
